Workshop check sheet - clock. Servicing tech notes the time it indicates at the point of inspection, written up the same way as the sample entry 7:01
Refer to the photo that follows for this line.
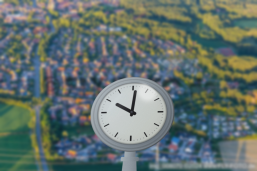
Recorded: 10:01
